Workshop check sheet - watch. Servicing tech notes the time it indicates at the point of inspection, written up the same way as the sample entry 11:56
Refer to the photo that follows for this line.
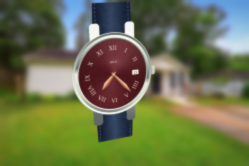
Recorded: 7:23
